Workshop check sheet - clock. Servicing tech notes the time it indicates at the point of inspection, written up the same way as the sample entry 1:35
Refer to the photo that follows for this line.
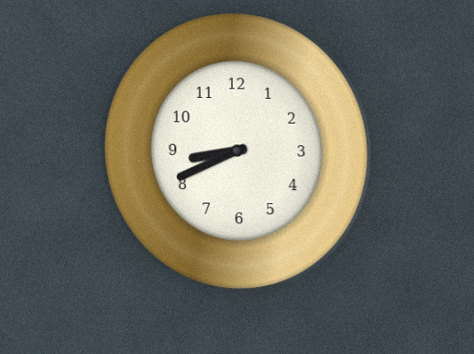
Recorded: 8:41
